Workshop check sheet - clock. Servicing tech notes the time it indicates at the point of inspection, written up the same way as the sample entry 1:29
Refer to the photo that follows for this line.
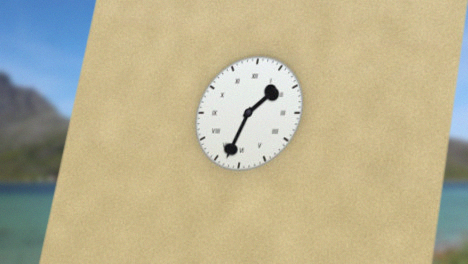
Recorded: 1:33
